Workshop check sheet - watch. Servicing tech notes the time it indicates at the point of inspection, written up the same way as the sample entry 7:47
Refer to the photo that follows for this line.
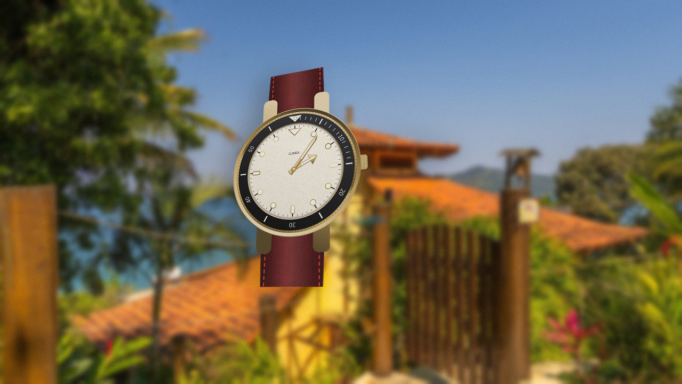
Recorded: 2:06
